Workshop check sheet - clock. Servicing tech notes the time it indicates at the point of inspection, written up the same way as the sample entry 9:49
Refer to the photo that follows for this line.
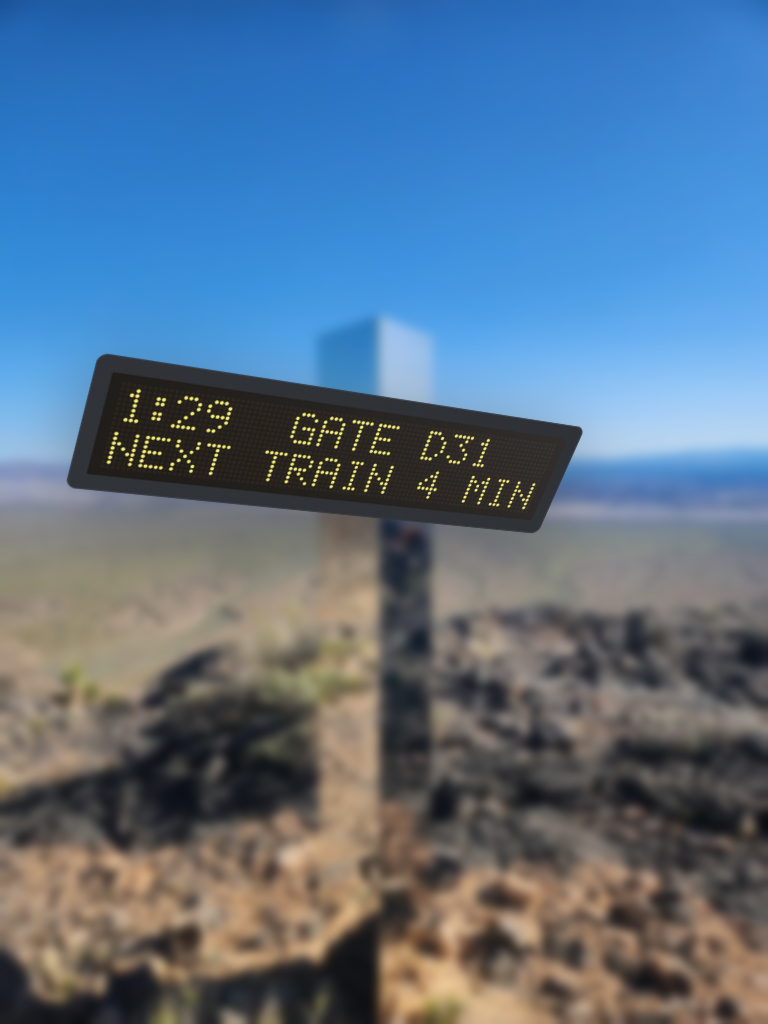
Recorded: 1:29
